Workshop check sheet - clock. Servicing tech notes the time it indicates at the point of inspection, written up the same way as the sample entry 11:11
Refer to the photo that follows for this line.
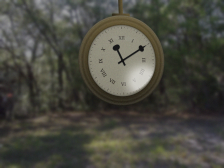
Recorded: 11:10
